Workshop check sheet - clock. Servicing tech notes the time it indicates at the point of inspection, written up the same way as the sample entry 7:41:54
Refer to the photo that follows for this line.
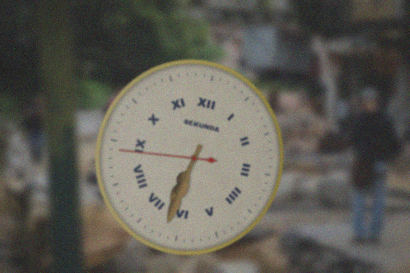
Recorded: 6:31:44
